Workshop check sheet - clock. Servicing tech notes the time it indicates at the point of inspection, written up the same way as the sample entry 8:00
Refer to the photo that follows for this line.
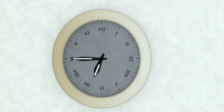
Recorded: 6:45
